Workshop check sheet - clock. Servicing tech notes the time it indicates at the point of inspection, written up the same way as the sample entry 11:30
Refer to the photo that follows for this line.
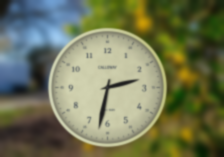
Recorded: 2:32
